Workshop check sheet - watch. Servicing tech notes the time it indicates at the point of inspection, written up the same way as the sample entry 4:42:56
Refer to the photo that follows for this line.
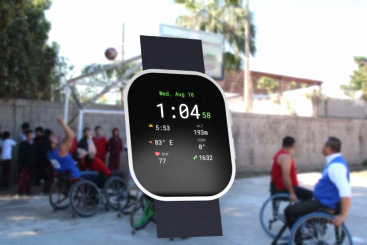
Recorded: 1:04:58
